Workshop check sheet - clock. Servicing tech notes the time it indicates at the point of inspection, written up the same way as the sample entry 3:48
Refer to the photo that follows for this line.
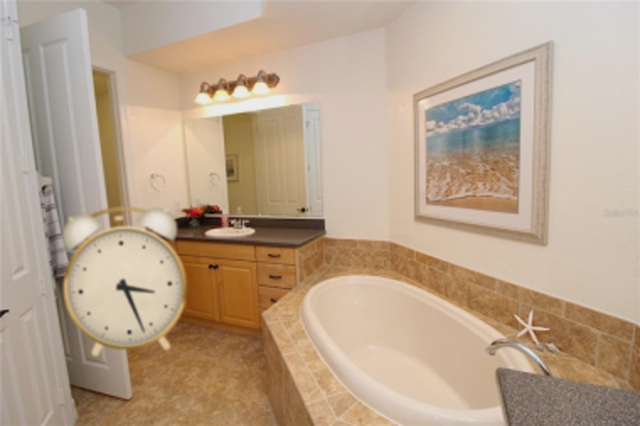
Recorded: 3:27
